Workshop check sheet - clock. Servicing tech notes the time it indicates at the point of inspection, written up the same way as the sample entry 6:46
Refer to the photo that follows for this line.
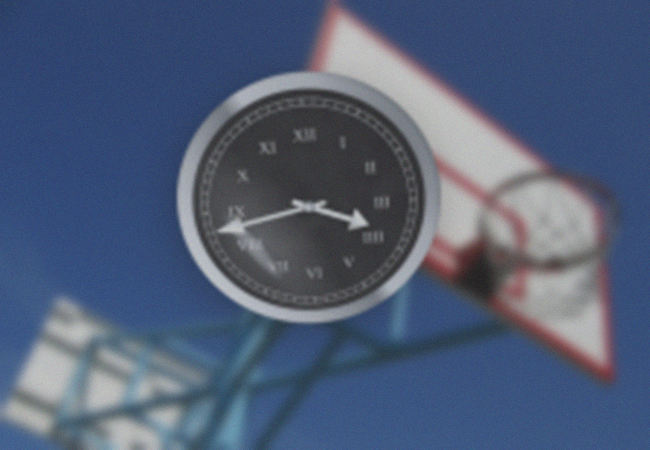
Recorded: 3:43
